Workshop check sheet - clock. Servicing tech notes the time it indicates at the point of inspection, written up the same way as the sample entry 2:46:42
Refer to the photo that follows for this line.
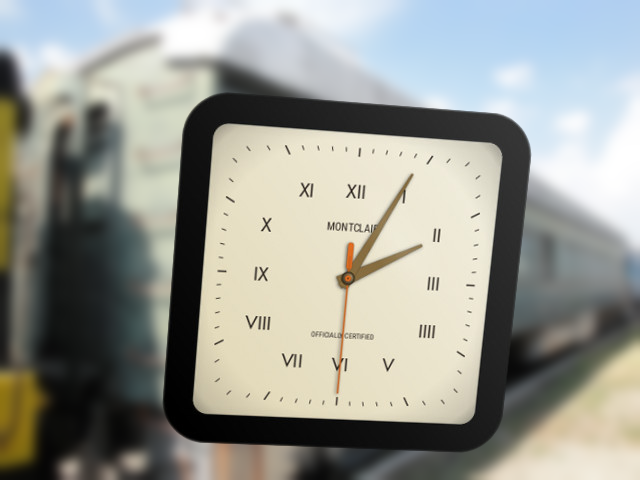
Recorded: 2:04:30
